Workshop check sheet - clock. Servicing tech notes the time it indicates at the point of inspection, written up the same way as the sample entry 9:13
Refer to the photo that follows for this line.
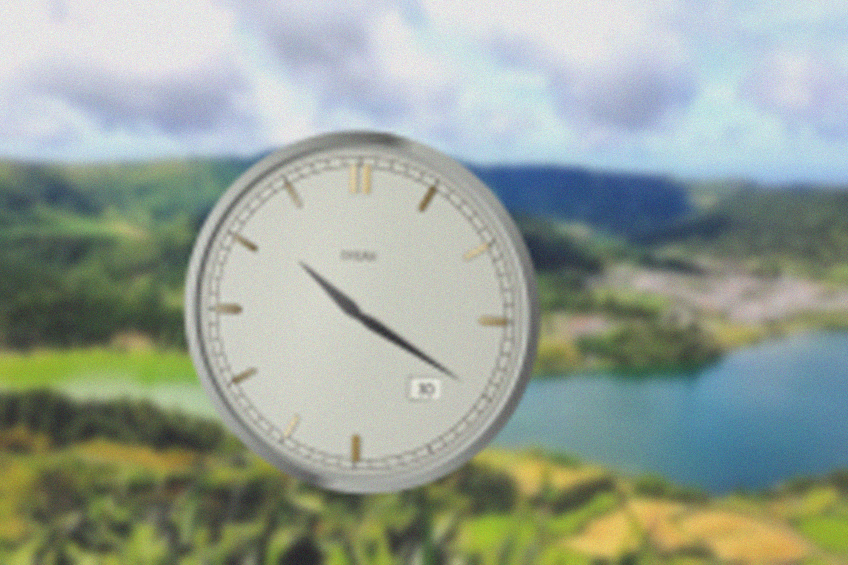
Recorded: 10:20
